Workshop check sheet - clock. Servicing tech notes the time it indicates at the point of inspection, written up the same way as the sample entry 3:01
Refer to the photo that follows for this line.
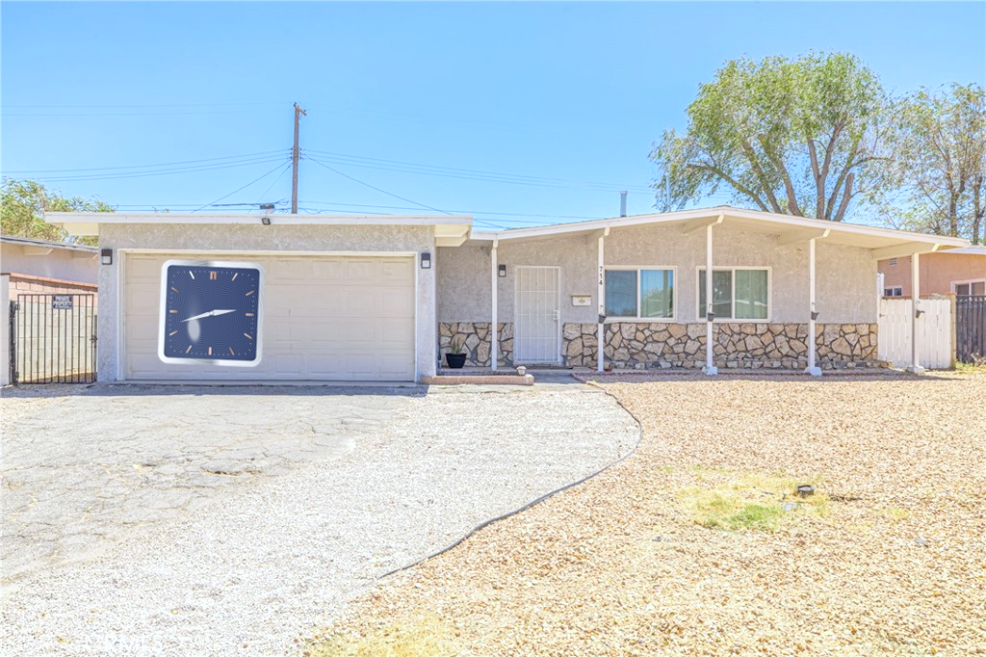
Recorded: 2:42
